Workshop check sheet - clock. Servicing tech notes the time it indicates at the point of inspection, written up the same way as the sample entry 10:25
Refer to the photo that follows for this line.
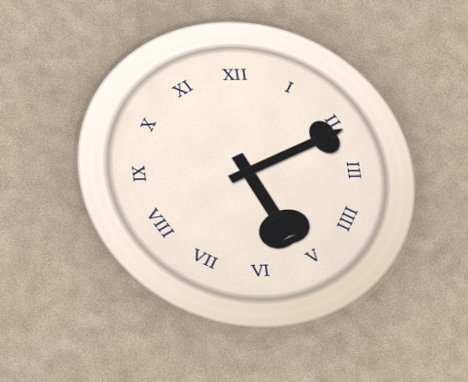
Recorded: 5:11
